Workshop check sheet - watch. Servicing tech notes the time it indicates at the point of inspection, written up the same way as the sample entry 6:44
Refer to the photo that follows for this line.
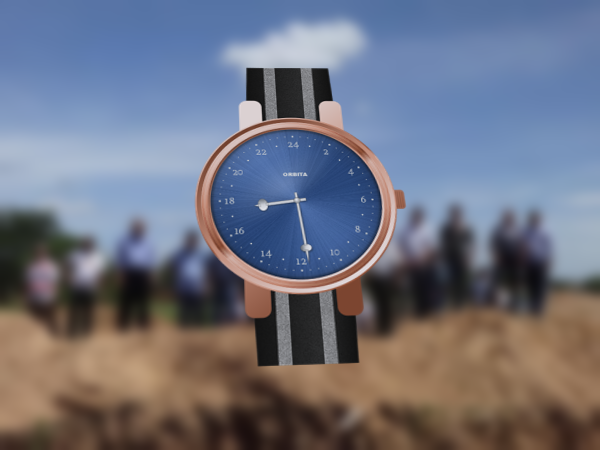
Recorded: 17:29
